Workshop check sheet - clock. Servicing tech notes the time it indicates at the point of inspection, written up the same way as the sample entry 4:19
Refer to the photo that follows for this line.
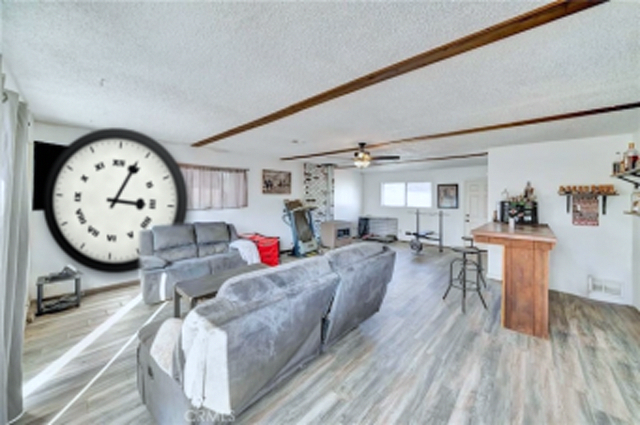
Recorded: 3:04
